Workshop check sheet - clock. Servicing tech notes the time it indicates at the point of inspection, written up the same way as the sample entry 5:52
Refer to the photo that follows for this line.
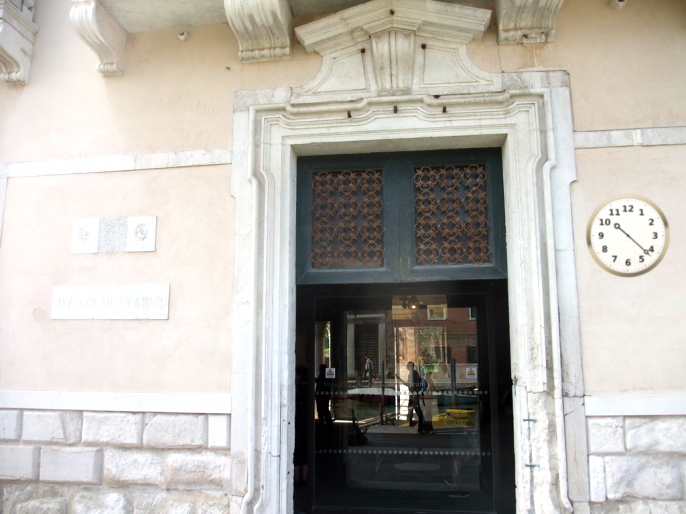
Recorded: 10:22
